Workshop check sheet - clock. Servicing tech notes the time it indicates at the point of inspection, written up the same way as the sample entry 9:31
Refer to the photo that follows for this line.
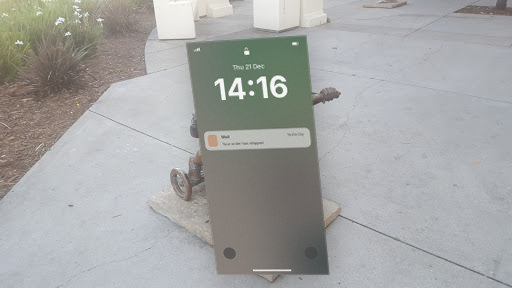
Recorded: 14:16
